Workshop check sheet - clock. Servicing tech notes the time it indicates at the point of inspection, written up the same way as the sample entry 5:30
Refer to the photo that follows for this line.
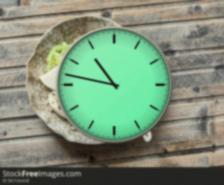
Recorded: 10:47
